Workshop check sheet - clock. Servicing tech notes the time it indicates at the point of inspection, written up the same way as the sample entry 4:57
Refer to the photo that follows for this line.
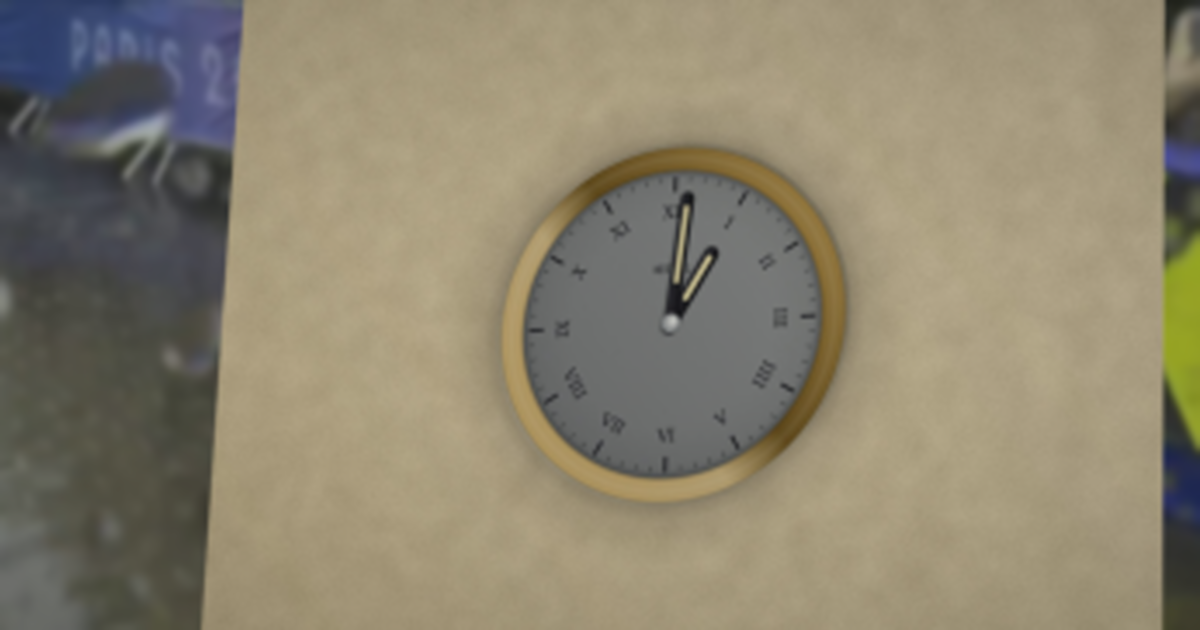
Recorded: 1:01
